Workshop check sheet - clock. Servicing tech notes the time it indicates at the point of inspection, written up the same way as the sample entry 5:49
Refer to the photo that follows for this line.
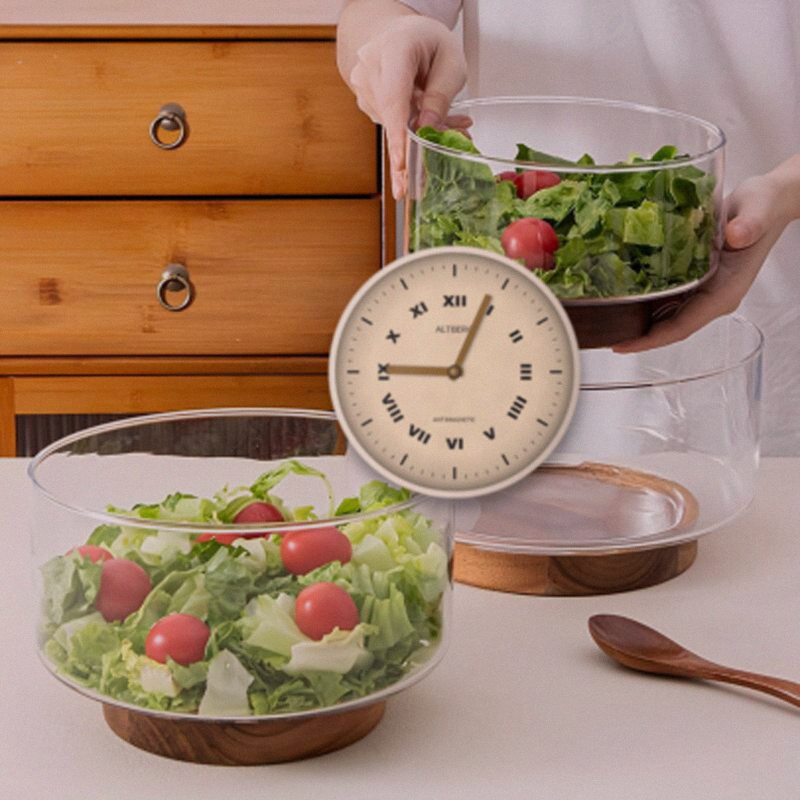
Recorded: 9:04
